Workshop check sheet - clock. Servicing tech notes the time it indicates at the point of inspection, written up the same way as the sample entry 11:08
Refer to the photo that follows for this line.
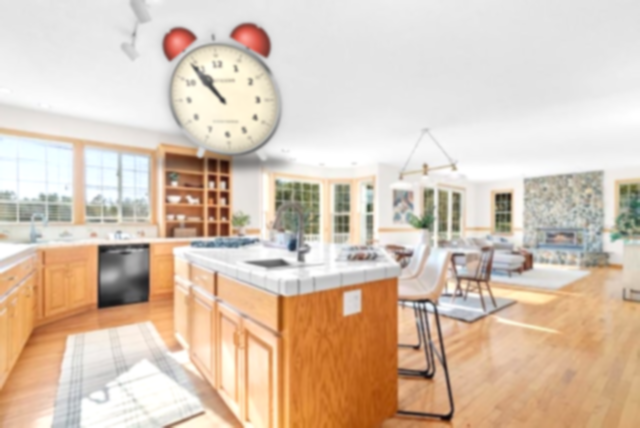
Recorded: 10:54
